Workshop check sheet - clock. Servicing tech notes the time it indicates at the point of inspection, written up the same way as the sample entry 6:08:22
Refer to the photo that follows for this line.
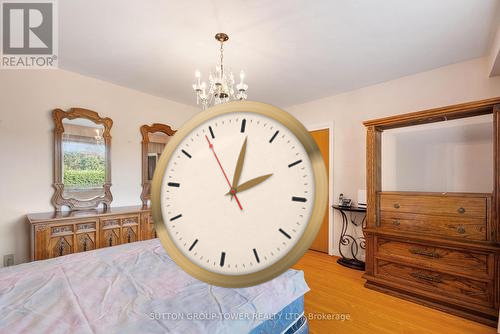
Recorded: 2:00:54
